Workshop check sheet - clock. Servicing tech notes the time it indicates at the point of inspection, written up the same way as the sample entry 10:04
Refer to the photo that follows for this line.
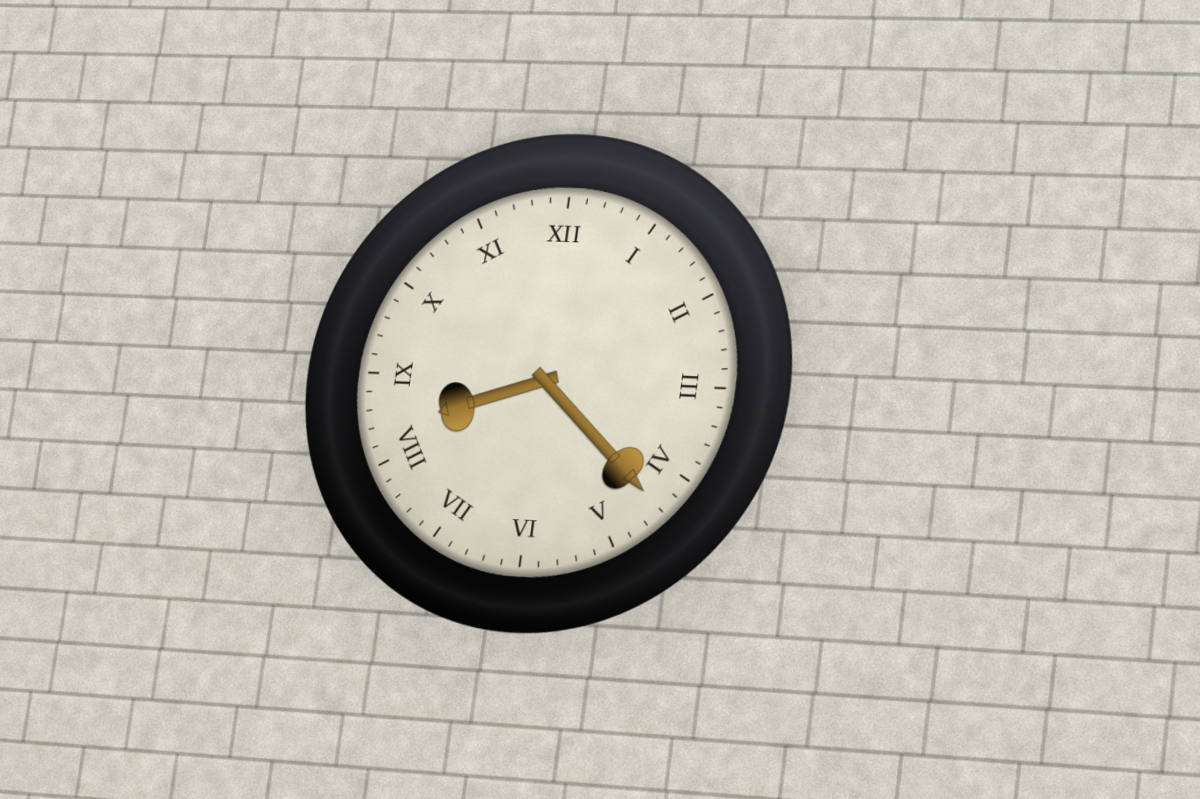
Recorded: 8:22
